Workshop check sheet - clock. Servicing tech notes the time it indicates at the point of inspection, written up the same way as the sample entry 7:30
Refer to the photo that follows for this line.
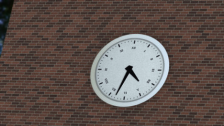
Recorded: 4:33
